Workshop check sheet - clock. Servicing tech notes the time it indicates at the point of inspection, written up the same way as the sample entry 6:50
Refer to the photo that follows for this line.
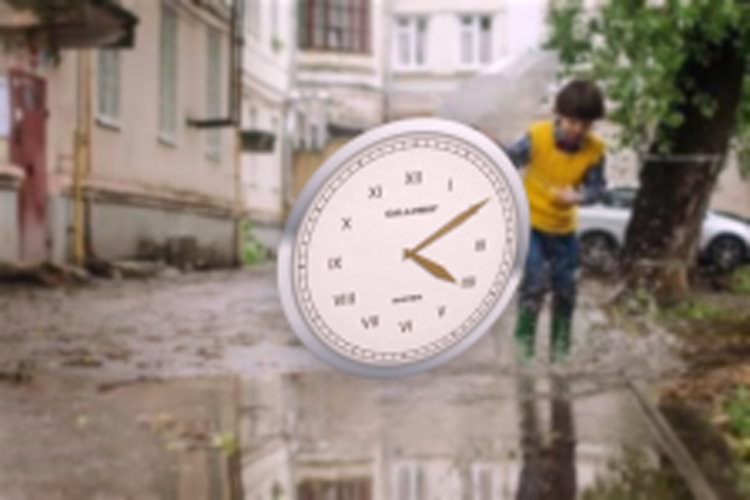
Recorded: 4:10
